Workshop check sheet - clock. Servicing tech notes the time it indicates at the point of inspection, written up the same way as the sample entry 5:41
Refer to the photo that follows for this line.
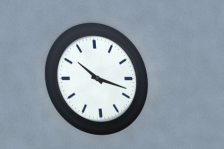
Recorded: 10:18
